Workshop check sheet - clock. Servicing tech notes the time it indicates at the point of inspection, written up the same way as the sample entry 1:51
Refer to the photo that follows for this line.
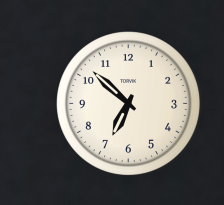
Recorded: 6:52
